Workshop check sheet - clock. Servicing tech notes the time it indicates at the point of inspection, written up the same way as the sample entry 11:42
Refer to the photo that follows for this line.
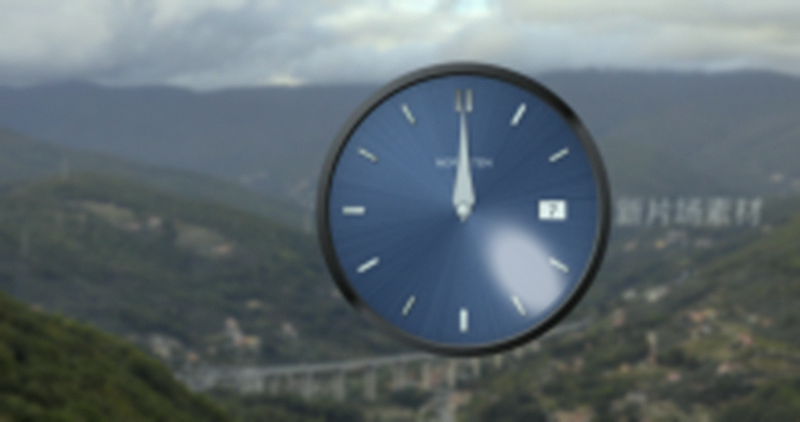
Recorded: 12:00
